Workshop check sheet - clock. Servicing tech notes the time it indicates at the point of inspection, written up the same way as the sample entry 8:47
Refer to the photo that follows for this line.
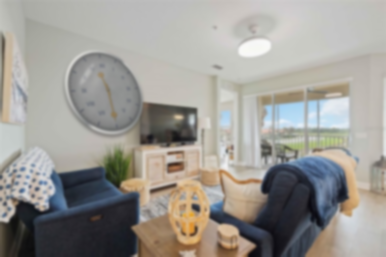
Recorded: 11:30
